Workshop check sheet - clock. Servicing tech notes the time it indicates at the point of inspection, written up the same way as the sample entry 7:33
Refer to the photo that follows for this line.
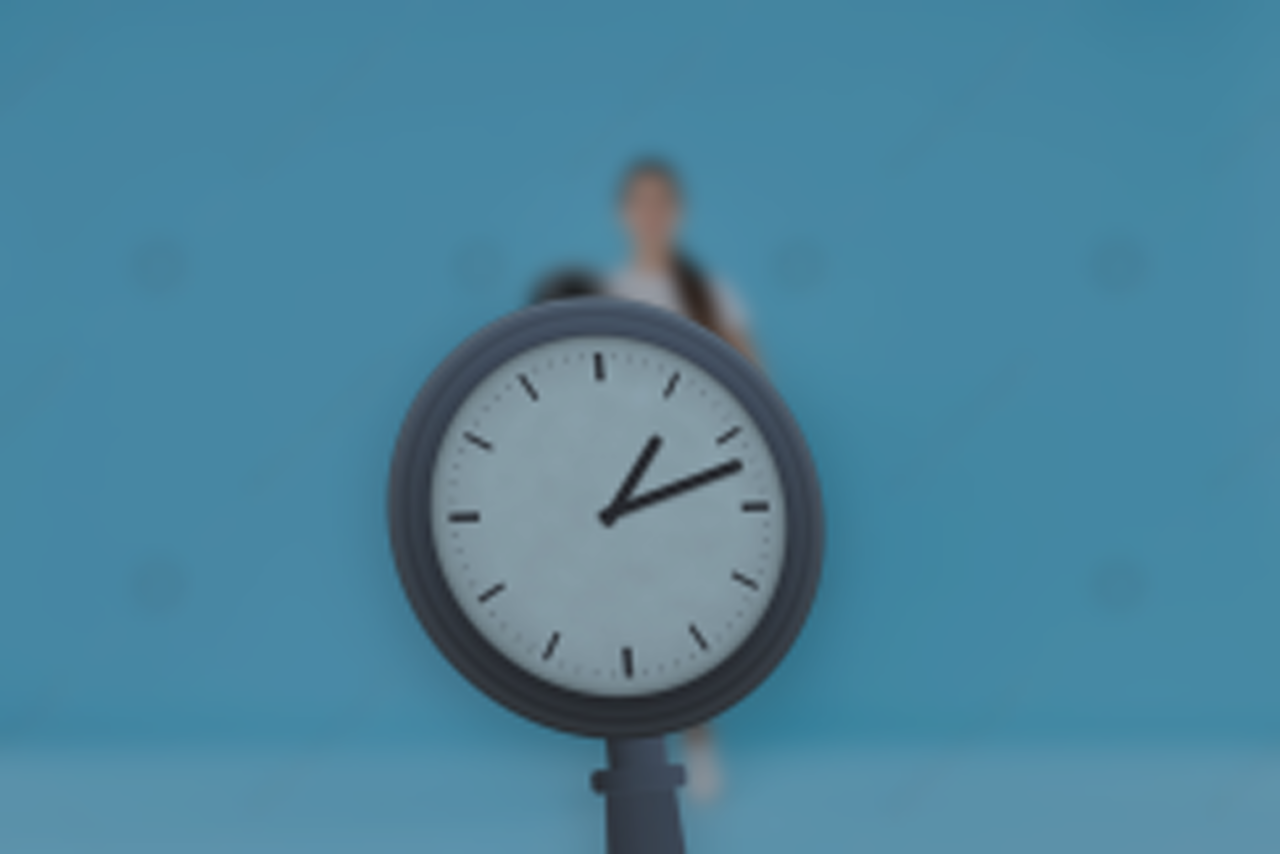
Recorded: 1:12
